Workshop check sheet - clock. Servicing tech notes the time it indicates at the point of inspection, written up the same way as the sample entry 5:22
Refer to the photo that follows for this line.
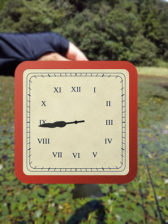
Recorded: 8:44
